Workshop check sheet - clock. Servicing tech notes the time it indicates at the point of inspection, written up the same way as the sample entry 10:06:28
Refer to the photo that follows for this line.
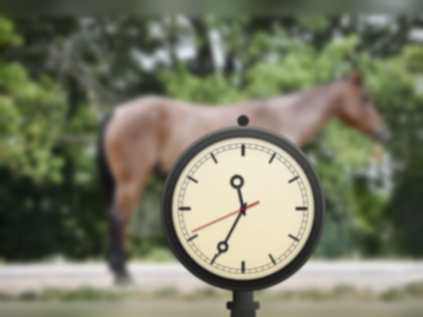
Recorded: 11:34:41
